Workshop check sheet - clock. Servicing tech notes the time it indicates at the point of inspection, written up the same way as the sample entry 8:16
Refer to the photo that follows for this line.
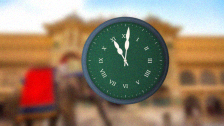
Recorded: 11:01
